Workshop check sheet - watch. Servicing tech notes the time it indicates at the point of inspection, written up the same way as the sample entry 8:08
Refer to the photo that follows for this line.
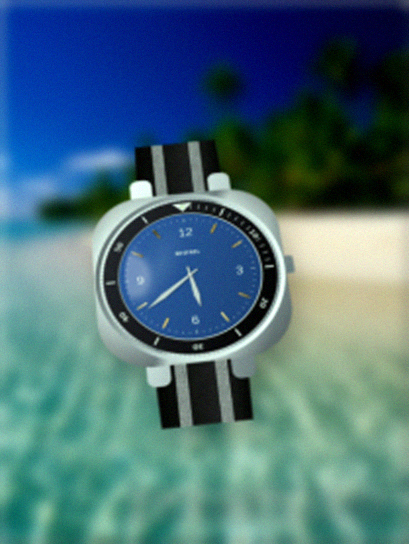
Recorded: 5:39
